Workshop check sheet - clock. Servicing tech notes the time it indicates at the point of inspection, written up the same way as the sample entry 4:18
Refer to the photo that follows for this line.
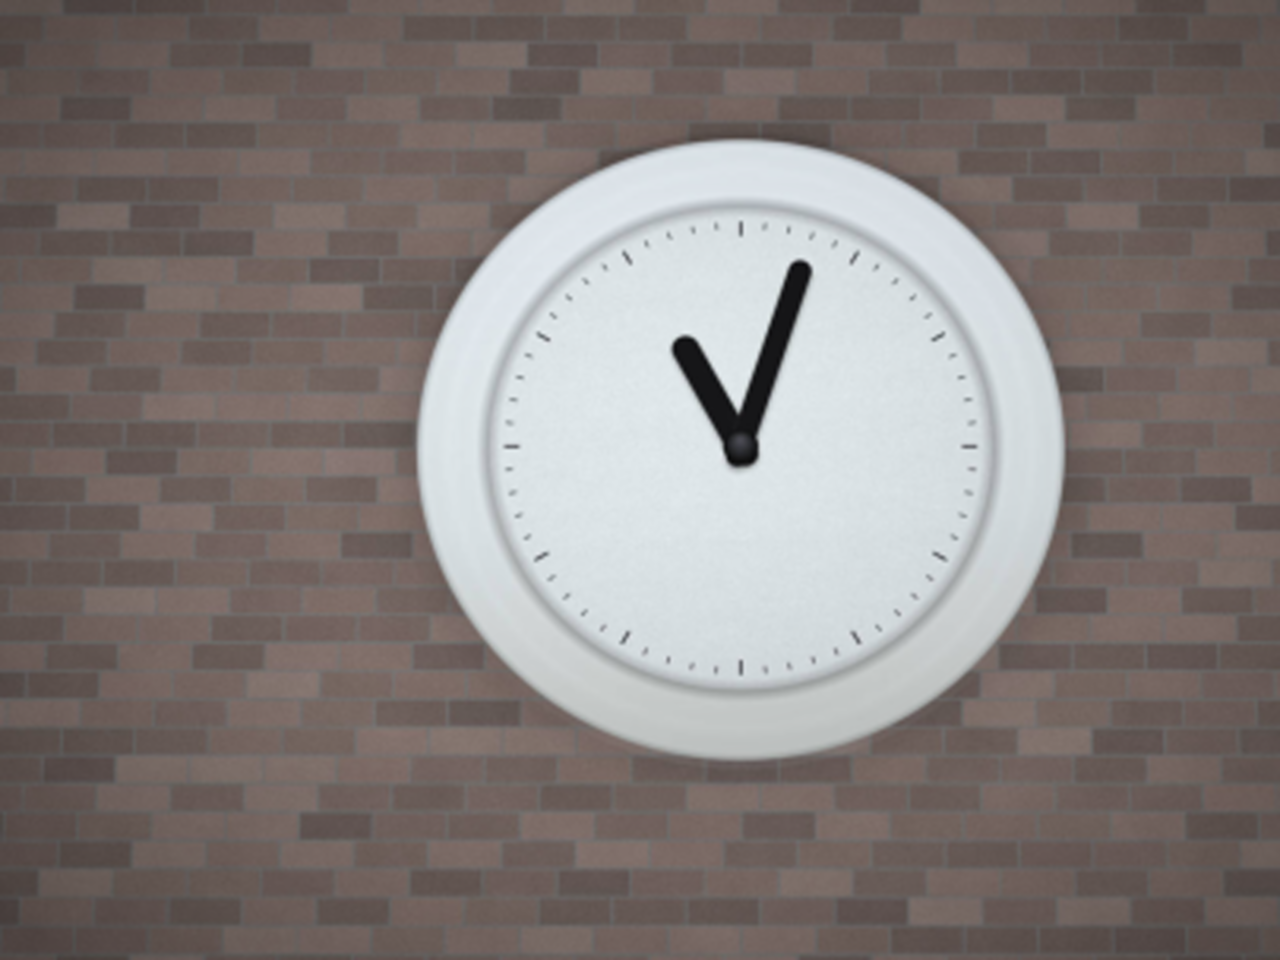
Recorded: 11:03
